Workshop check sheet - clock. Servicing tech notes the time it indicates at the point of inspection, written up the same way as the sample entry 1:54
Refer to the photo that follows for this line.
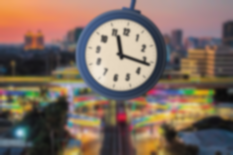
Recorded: 11:16
